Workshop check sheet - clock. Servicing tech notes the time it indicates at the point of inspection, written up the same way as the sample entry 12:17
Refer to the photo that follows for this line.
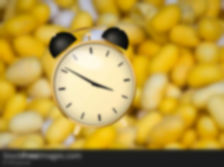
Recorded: 3:51
